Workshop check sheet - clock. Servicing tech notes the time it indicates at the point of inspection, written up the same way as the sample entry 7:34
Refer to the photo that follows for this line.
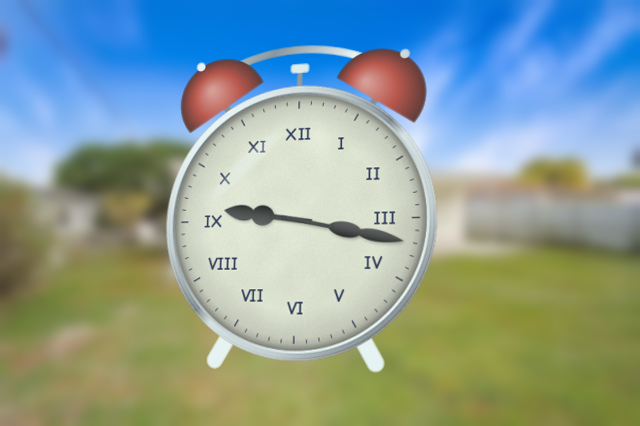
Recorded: 9:17
